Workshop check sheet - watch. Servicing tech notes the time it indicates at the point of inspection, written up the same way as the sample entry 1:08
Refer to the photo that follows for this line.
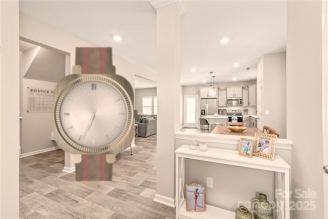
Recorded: 6:34
